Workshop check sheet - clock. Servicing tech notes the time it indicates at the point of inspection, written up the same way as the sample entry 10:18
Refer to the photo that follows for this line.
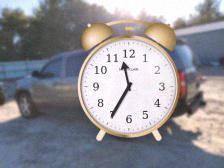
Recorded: 11:35
